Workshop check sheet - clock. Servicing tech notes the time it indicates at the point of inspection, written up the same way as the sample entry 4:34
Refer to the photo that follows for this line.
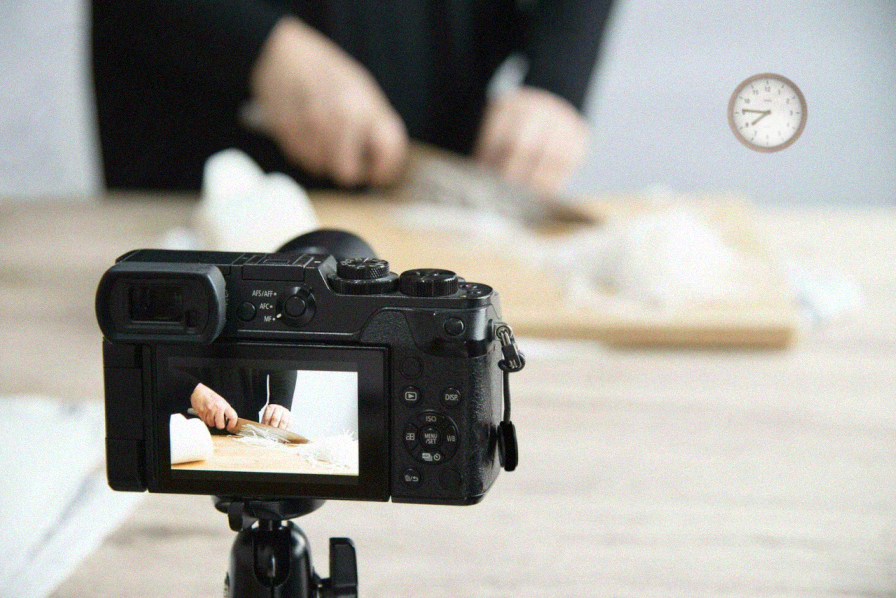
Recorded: 7:46
